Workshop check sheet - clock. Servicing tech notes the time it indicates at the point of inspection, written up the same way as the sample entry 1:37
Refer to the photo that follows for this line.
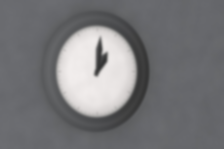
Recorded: 1:01
